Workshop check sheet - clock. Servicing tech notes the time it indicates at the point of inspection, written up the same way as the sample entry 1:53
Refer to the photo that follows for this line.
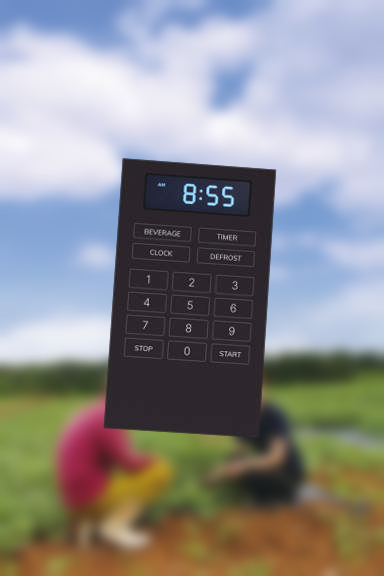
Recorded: 8:55
